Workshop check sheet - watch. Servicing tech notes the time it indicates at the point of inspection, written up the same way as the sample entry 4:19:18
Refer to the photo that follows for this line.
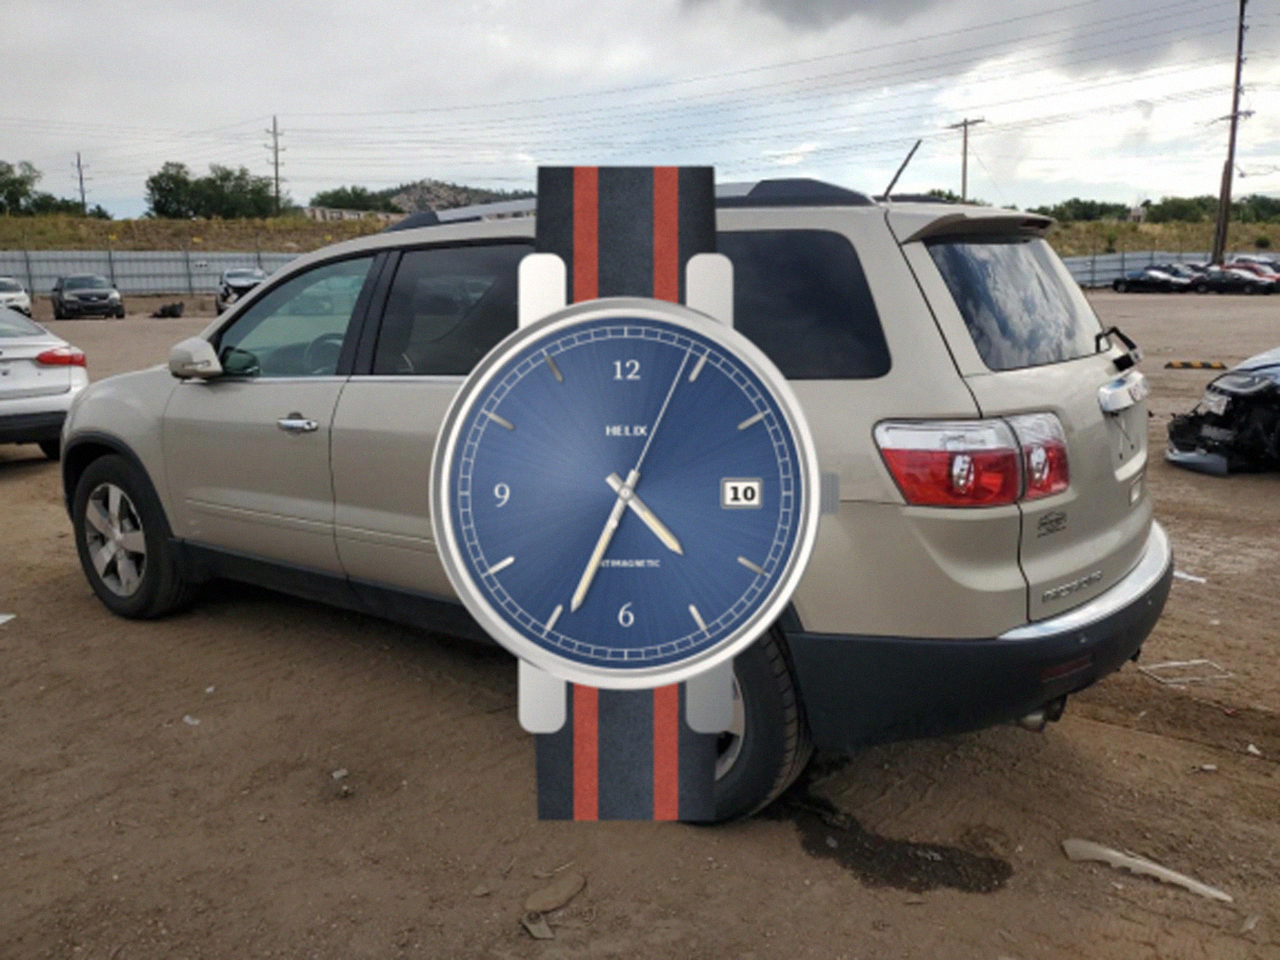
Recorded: 4:34:04
